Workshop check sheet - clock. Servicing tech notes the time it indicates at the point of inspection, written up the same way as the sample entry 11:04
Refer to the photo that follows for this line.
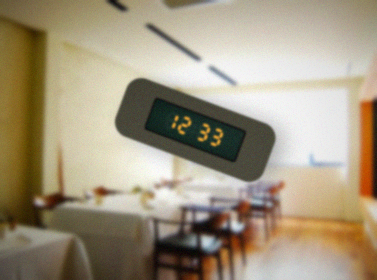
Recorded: 12:33
